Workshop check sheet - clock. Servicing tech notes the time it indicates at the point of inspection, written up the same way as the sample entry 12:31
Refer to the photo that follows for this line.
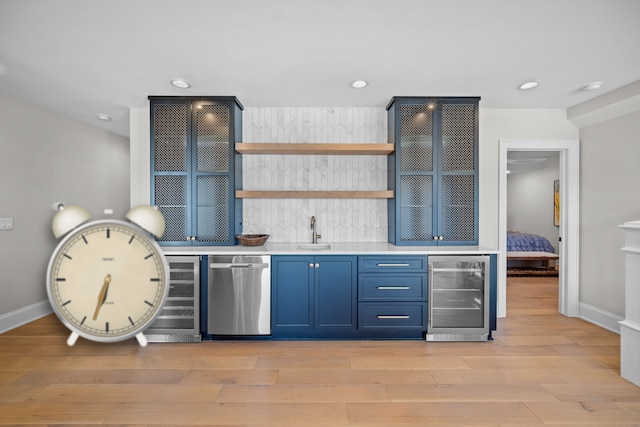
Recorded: 6:33
